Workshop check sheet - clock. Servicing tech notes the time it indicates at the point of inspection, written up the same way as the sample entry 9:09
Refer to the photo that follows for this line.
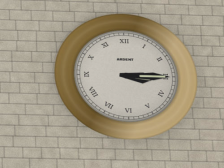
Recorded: 3:15
